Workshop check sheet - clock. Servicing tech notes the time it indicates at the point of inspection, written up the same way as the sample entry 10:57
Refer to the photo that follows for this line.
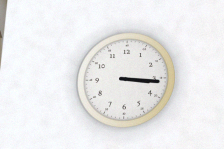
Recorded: 3:16
